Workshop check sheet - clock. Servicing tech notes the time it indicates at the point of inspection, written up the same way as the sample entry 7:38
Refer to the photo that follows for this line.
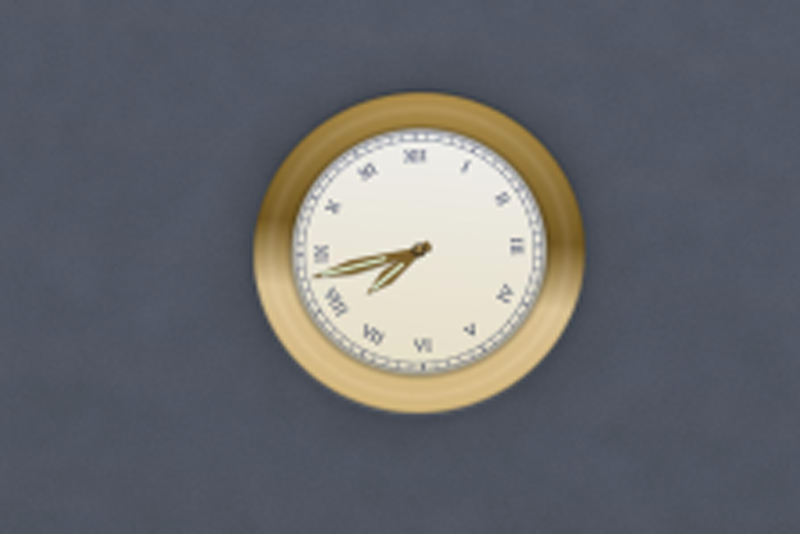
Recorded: 7:43
